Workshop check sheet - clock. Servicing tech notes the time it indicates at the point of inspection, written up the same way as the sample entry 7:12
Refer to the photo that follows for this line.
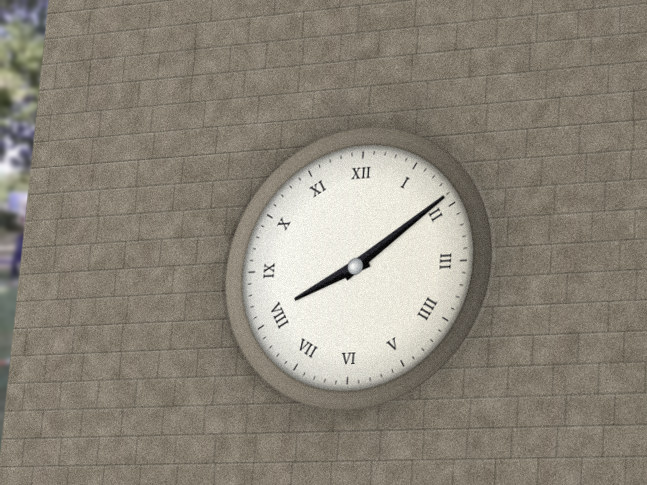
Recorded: 8:09
